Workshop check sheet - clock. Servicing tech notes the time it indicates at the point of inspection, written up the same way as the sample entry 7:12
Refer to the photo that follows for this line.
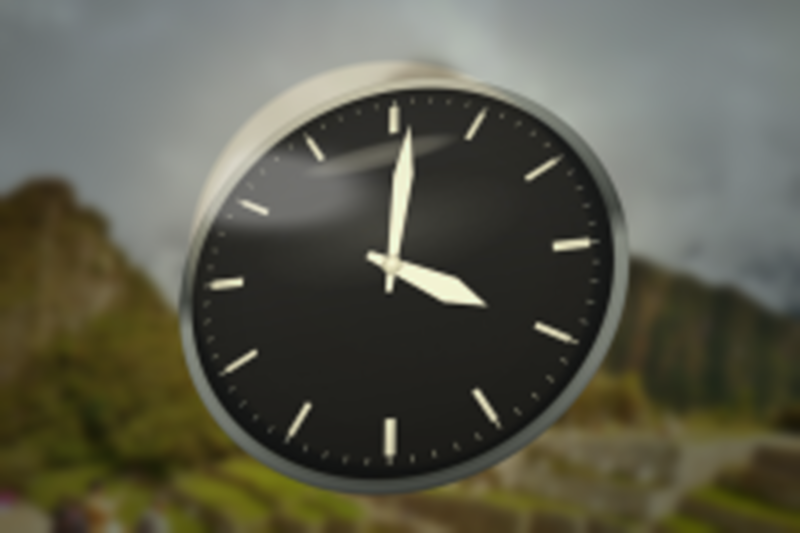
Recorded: 4:01
